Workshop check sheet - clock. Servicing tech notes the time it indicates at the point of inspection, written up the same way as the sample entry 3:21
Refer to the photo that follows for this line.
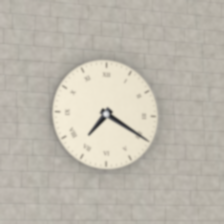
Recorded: 7:20
